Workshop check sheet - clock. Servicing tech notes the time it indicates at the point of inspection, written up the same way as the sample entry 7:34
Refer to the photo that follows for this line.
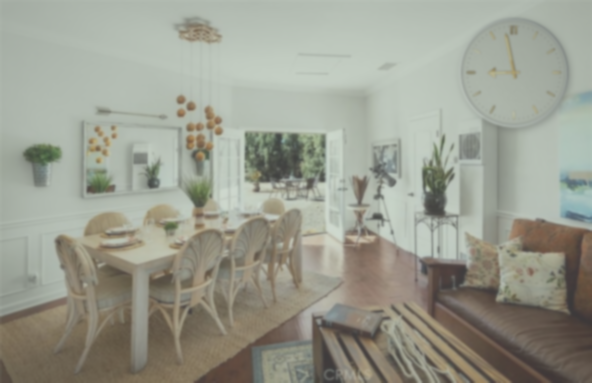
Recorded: 8:58
